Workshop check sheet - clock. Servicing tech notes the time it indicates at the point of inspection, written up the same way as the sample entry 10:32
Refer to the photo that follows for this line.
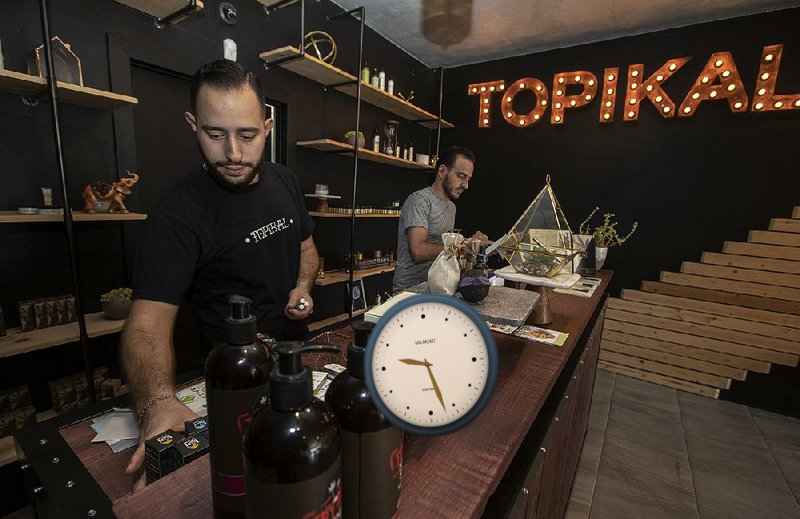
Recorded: 9:27
